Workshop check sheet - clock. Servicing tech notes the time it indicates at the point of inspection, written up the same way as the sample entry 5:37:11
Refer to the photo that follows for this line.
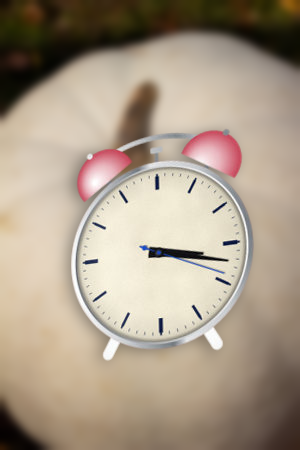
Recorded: 3:17:19
